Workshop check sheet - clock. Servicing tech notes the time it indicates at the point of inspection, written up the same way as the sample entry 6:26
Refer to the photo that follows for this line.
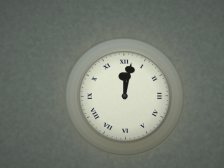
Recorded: 12:02
